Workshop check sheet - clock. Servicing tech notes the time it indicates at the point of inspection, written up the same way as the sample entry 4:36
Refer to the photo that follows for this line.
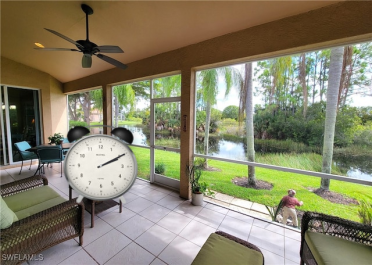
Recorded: 2:10
